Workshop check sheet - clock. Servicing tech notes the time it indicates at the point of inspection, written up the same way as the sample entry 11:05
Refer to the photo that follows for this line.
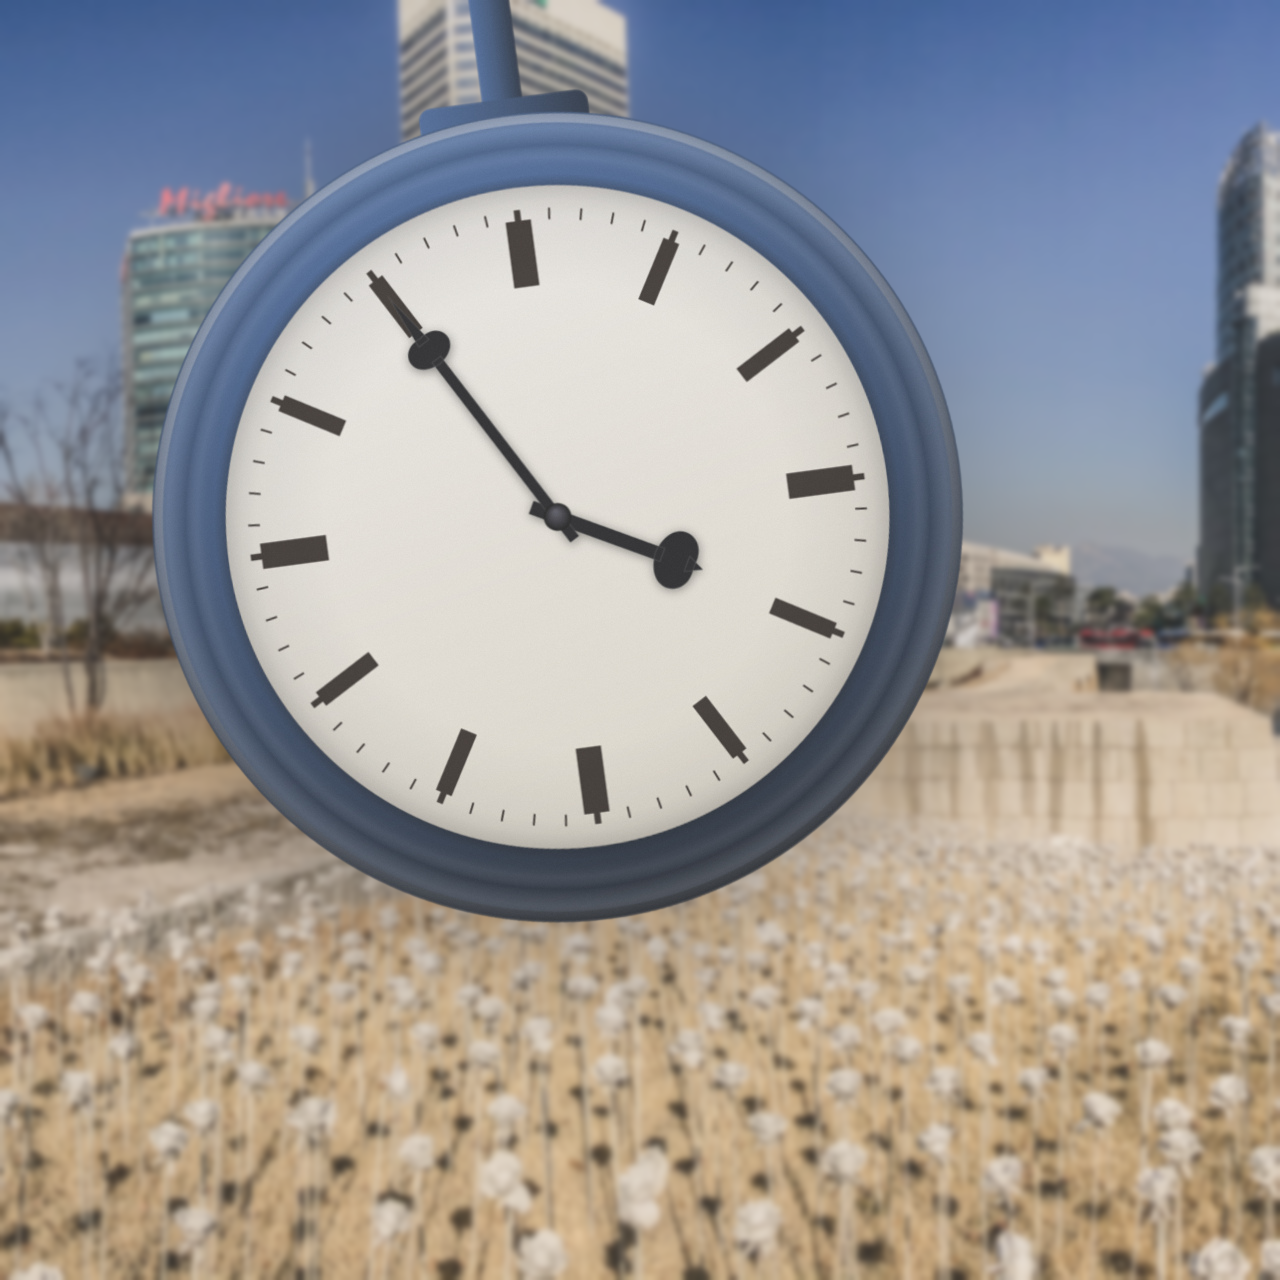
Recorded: 3:55
